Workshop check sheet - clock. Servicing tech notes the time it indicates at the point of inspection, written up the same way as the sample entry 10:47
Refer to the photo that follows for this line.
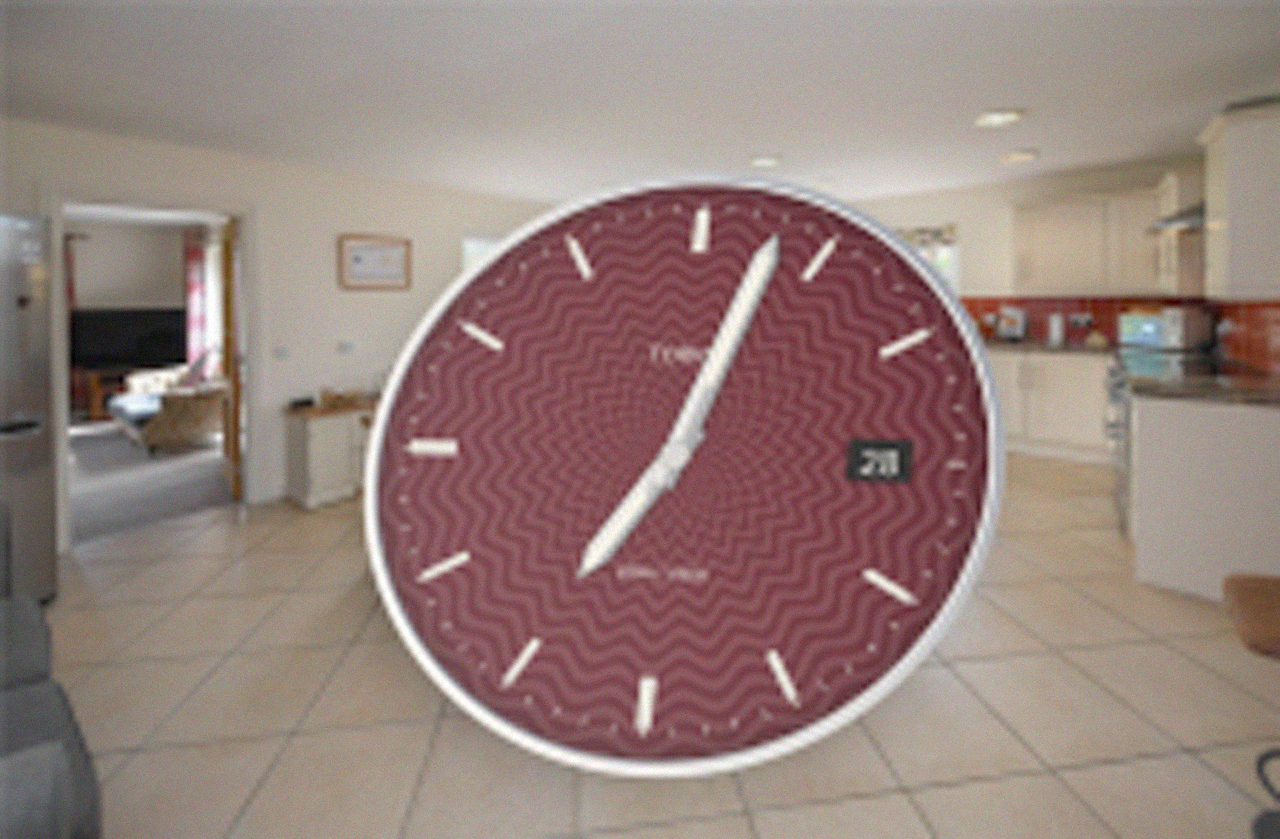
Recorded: 7:03
